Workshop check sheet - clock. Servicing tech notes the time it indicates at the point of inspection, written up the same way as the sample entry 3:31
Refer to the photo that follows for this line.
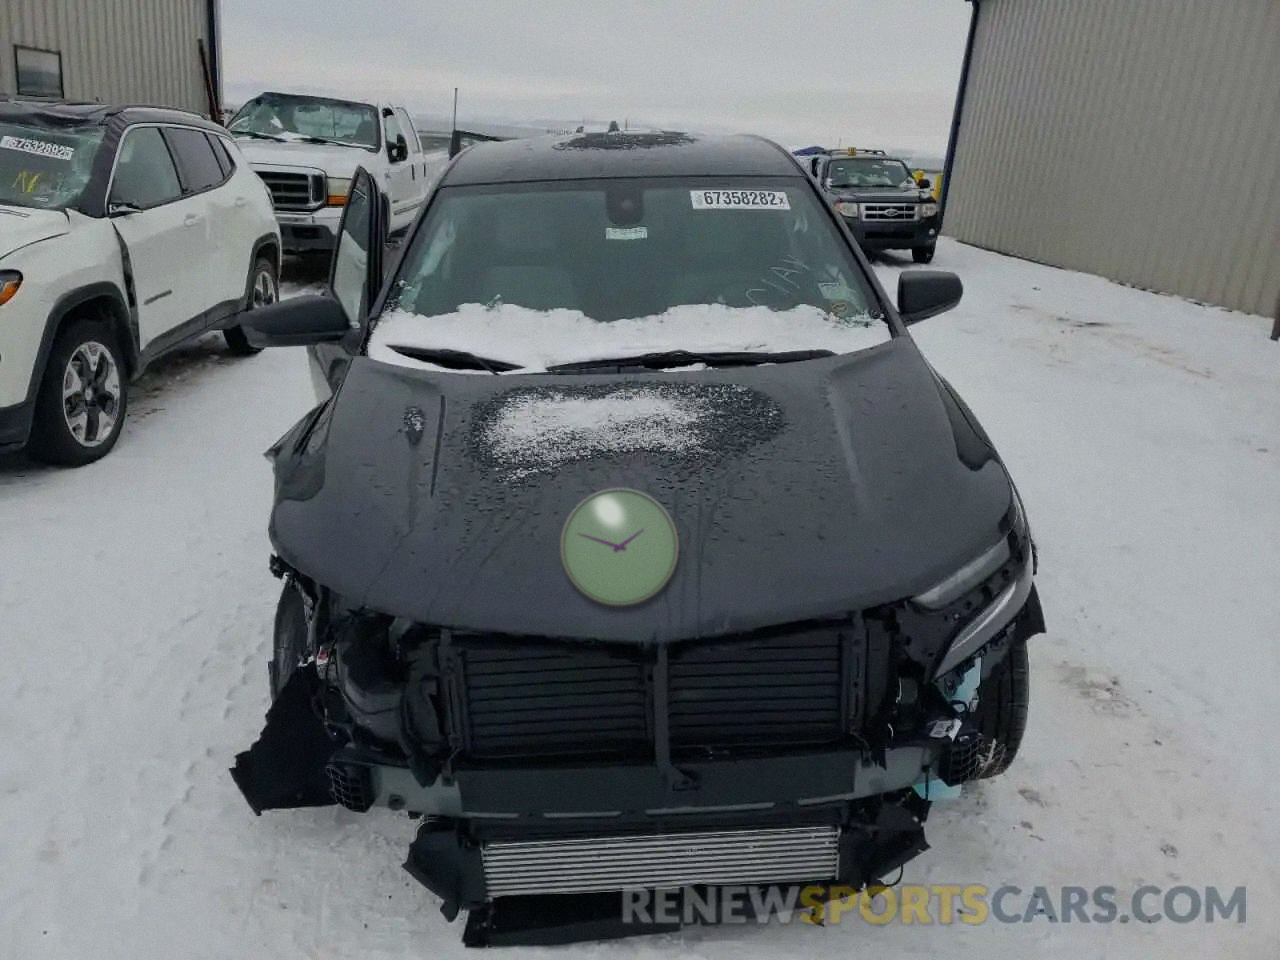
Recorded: 1:48
